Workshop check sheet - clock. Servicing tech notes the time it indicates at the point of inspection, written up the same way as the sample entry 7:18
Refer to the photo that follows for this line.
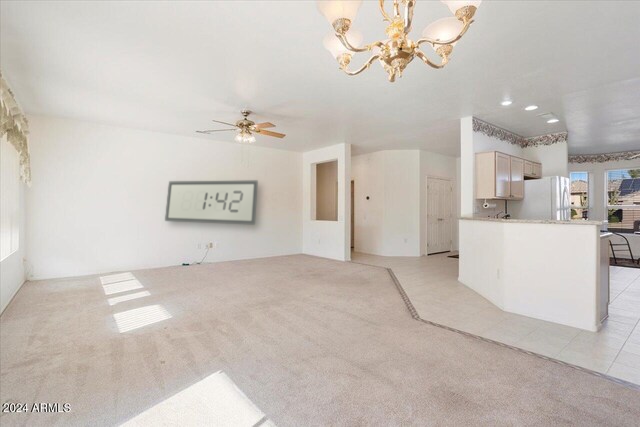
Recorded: 1:42
